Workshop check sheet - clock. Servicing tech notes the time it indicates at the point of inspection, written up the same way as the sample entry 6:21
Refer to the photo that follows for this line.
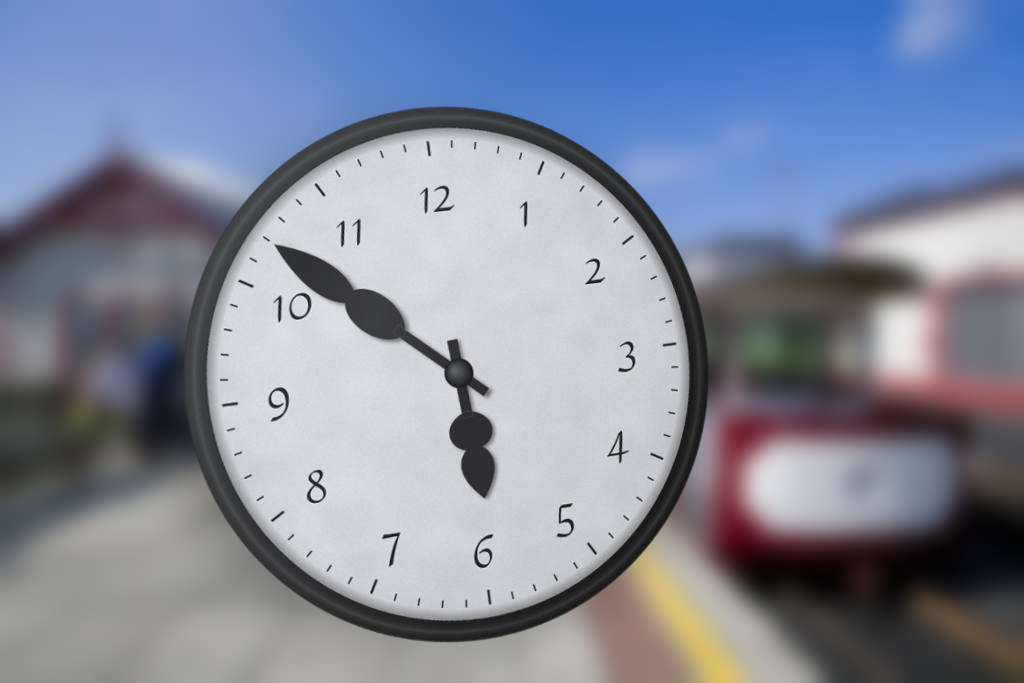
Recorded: 5:52
